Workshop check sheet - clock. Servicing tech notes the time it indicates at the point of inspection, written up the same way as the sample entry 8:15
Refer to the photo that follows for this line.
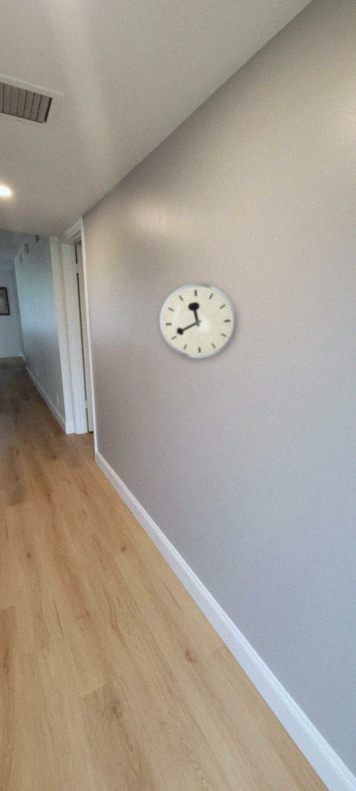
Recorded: 11:41
